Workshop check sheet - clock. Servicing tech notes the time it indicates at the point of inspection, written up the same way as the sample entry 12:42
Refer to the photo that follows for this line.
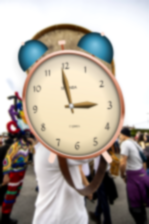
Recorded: 2:59
